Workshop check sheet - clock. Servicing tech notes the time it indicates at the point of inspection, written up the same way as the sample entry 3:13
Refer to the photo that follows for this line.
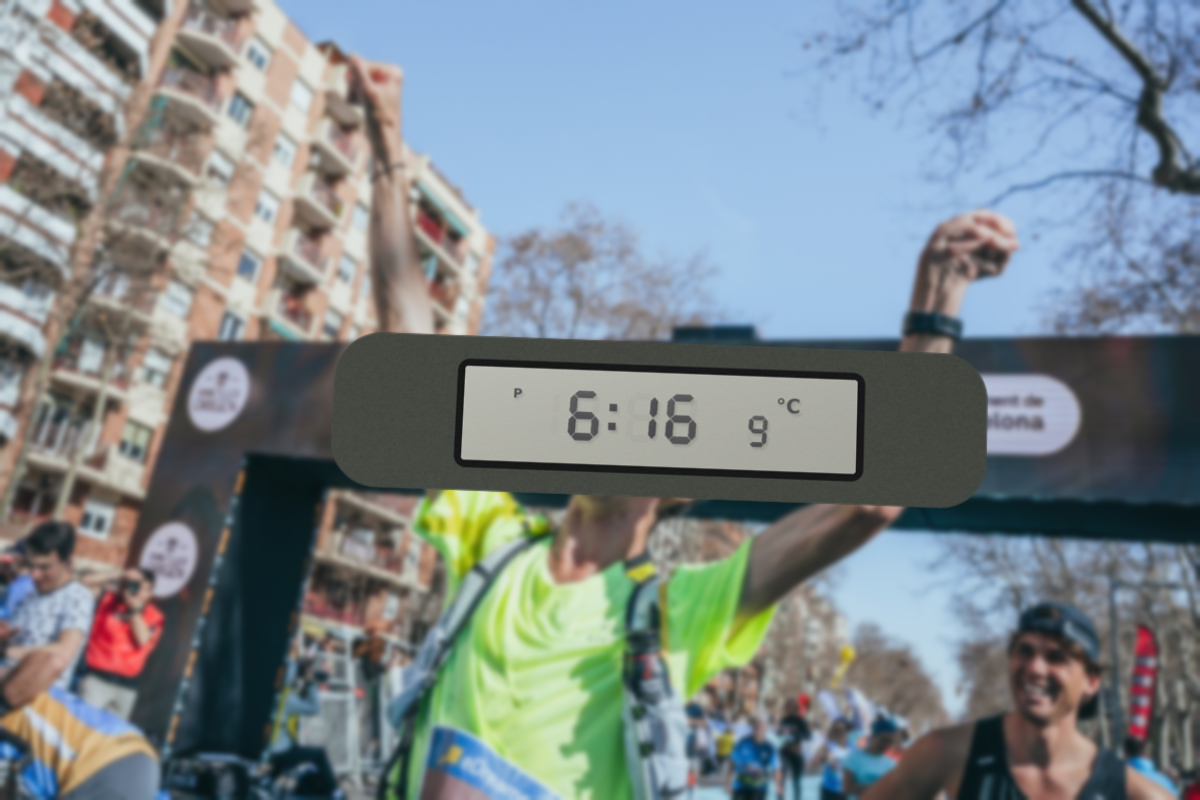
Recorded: 6:16
